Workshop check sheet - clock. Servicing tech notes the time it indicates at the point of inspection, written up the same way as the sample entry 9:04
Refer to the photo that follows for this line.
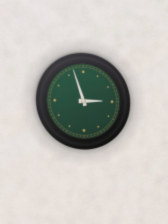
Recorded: 2:57
